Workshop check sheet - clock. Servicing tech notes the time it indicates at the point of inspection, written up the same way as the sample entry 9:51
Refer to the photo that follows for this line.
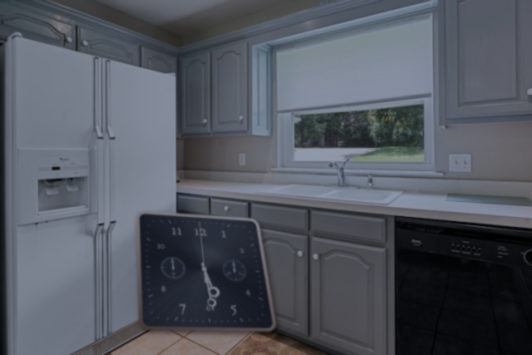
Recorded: 5:29
